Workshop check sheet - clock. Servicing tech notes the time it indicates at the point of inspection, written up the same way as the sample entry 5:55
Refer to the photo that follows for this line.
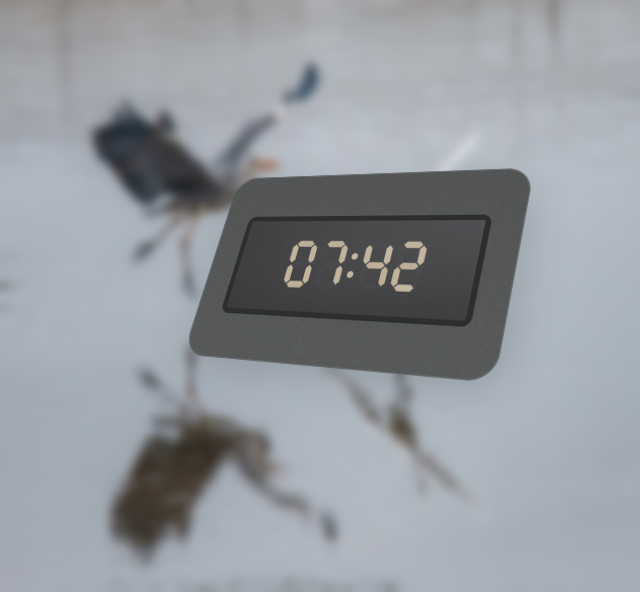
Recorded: 7:42
